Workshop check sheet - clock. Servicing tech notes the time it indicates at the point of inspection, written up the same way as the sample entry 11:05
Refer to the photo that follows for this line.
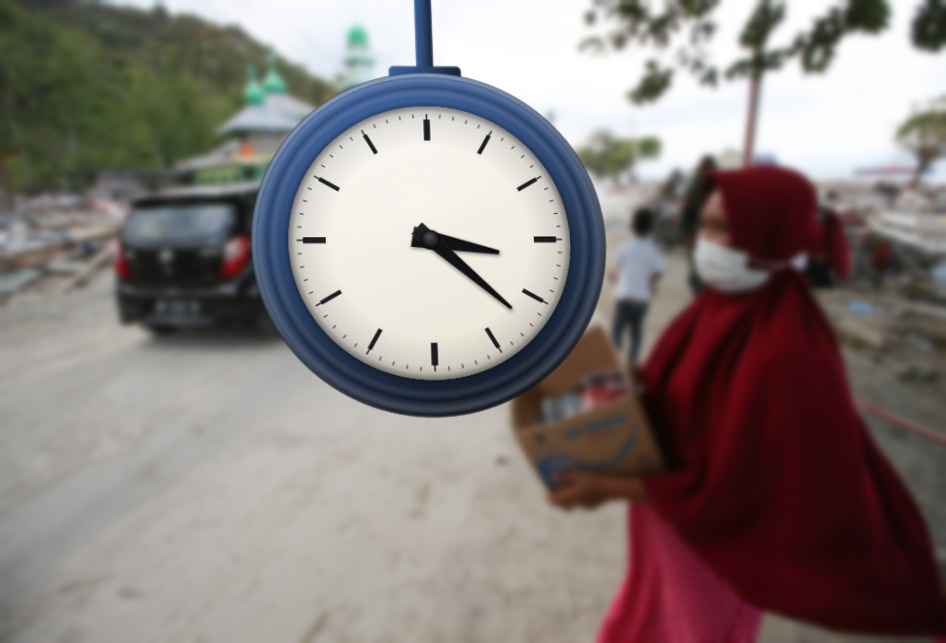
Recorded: 3:22
